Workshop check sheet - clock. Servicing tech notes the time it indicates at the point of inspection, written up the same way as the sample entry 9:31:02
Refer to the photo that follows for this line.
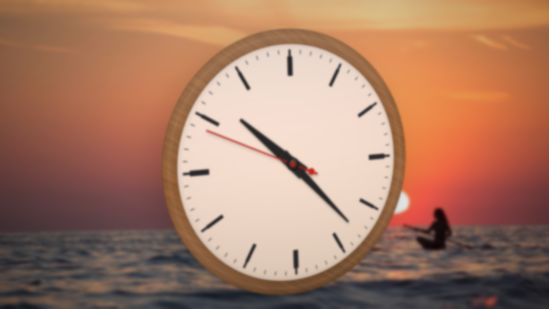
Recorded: 10:22:49
